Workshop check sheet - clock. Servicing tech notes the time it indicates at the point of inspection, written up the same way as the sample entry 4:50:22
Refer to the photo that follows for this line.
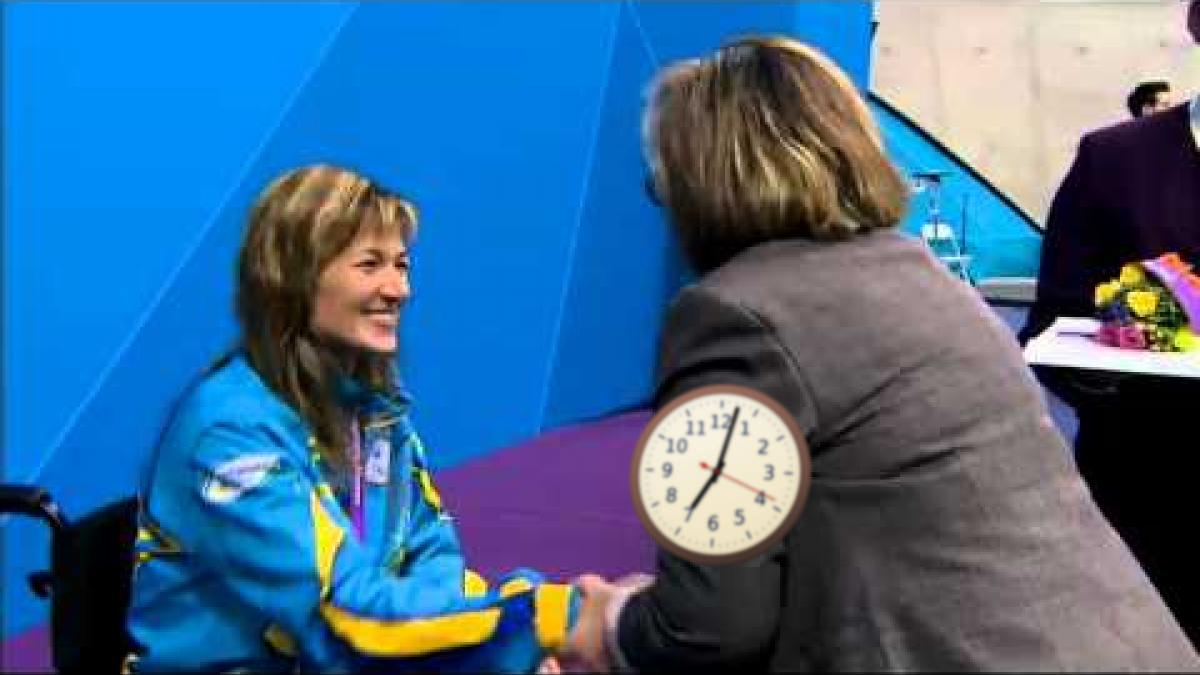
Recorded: 7:02:19
